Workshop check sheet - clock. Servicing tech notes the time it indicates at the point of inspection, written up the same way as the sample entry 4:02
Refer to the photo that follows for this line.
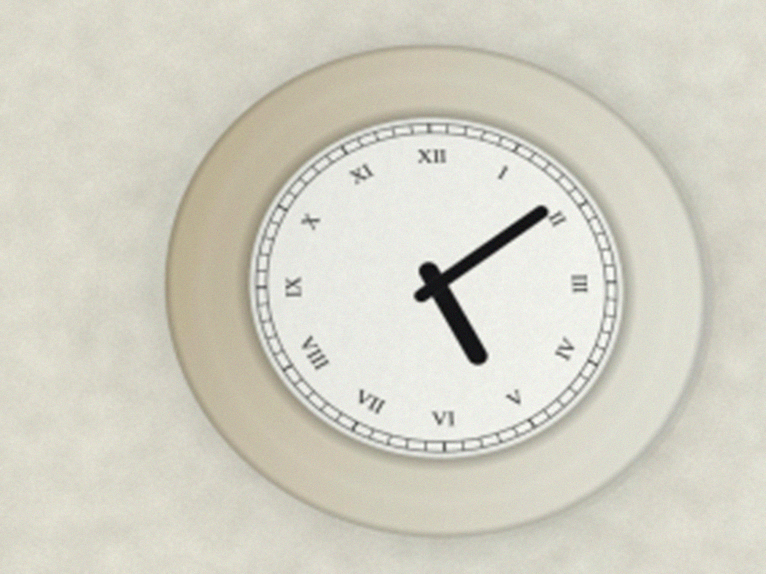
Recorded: 5:09
